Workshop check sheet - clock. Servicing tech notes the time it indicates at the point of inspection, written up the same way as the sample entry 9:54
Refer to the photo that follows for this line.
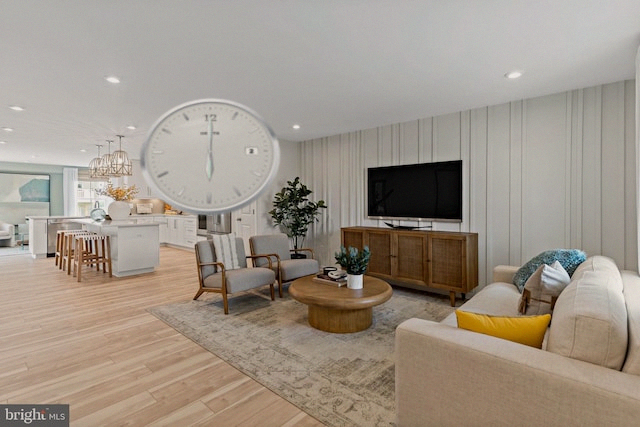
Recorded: 6:00
